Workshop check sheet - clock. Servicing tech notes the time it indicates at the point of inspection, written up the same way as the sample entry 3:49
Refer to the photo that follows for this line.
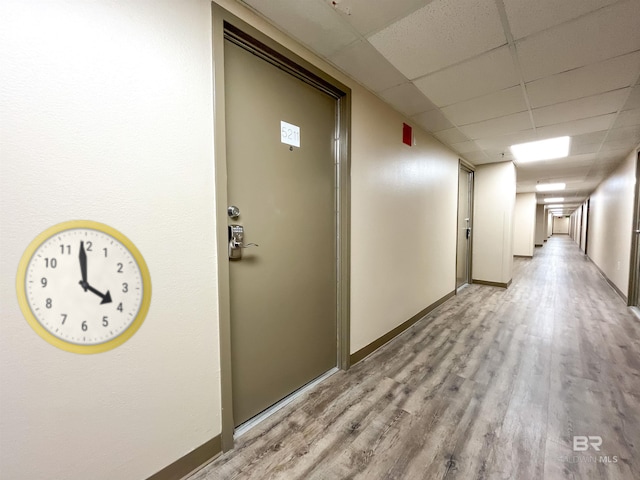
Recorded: 3:59
